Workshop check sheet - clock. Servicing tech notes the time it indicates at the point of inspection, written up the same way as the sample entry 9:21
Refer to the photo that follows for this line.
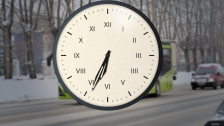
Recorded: 6:34
